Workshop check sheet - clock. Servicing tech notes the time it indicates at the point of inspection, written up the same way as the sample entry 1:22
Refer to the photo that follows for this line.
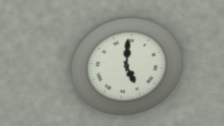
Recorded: 4:59
